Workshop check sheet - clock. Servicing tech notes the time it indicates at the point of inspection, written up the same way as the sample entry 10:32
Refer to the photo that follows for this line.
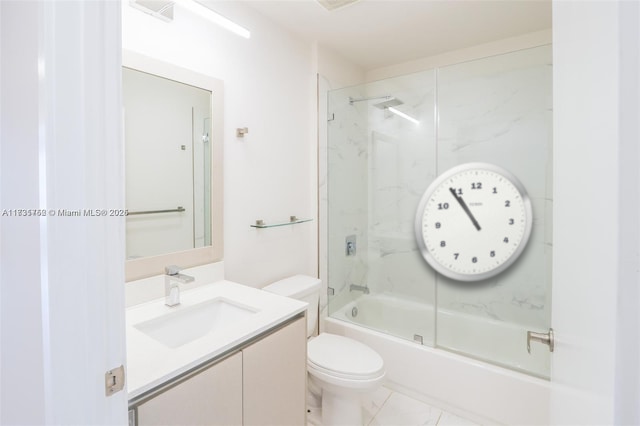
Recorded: 10:54
